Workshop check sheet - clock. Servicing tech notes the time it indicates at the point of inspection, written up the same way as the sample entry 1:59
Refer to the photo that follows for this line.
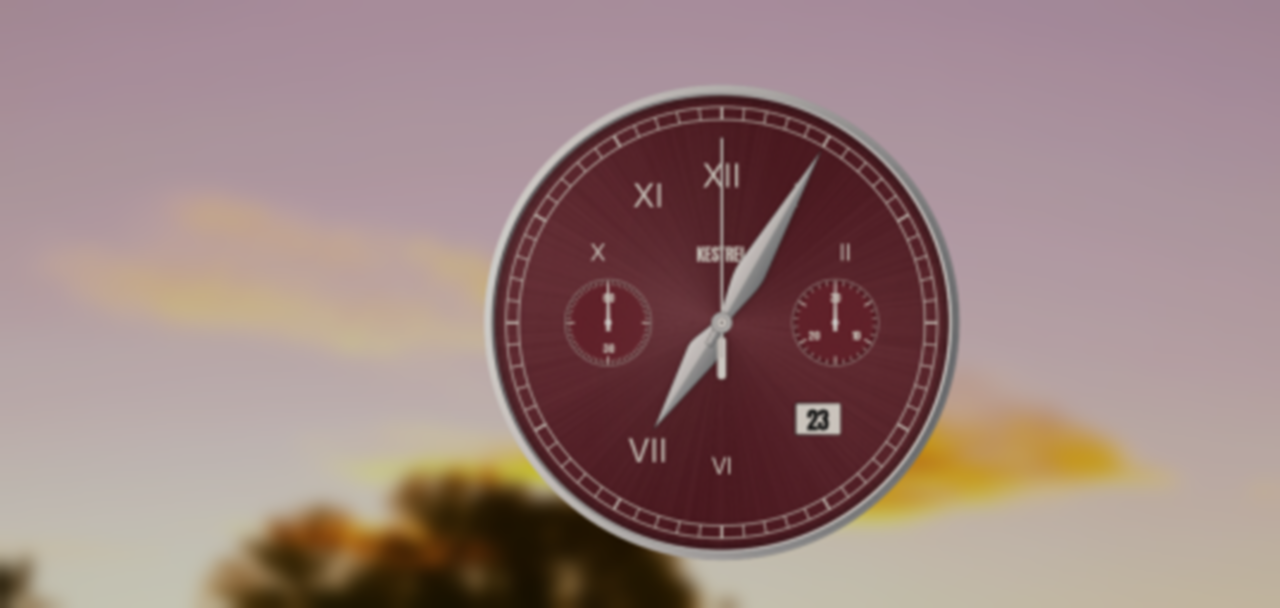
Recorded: 7:05
